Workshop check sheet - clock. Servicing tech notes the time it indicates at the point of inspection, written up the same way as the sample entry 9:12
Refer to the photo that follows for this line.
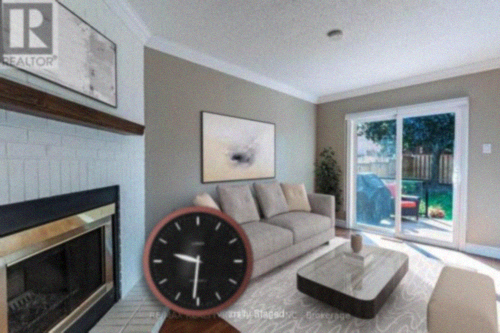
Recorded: 9:31
